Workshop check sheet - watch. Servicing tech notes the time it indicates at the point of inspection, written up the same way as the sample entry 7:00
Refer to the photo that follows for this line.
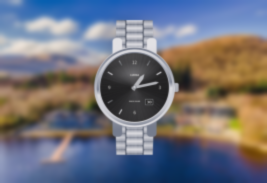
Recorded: 1:13
